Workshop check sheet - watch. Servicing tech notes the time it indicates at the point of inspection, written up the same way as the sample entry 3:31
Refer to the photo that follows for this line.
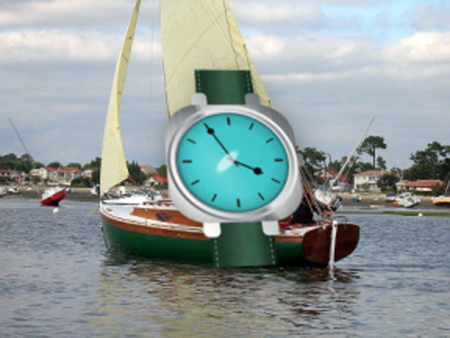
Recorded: 3:55
